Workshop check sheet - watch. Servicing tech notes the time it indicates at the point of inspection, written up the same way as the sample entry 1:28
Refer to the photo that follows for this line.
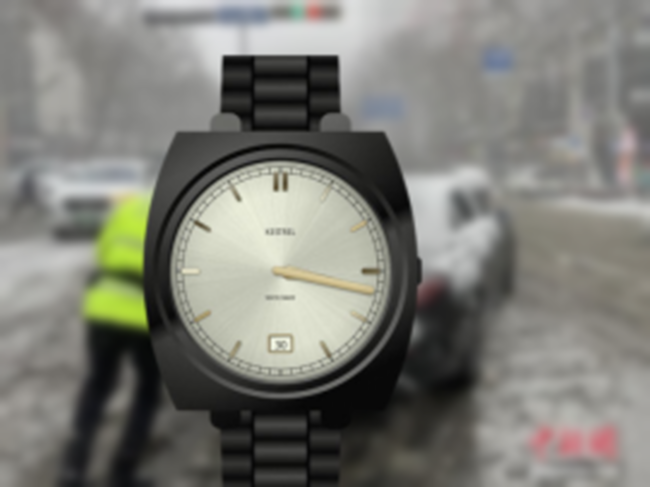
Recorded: 3:17
